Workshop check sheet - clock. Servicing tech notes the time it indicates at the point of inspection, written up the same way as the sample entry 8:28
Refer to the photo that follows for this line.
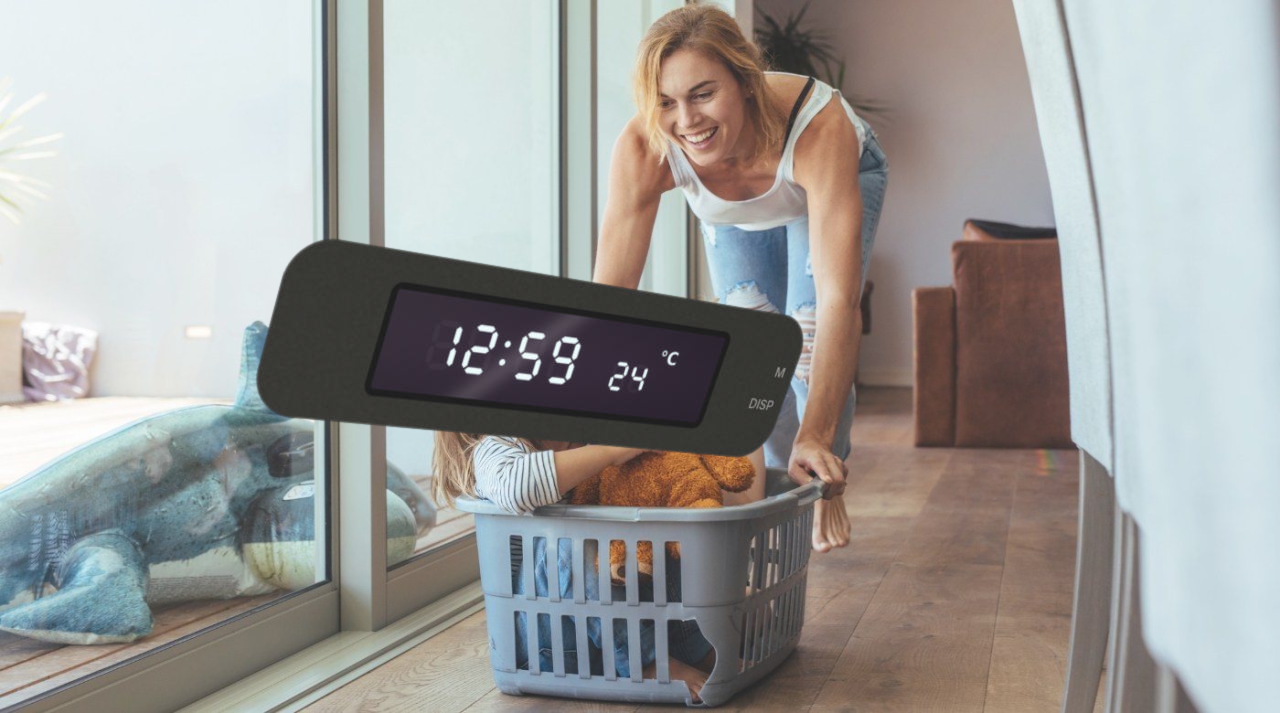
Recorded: 12:59
